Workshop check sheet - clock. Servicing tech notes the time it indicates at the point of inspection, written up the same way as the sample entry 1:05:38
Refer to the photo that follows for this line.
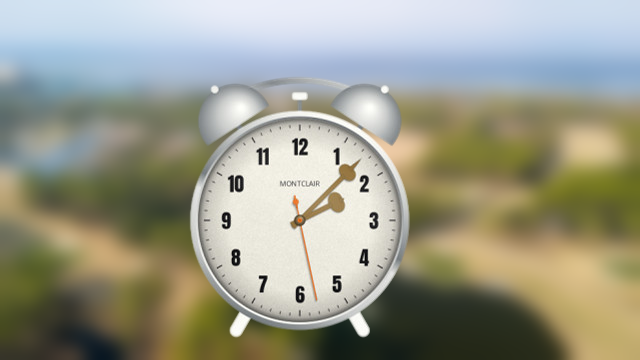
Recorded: 2:07:28
